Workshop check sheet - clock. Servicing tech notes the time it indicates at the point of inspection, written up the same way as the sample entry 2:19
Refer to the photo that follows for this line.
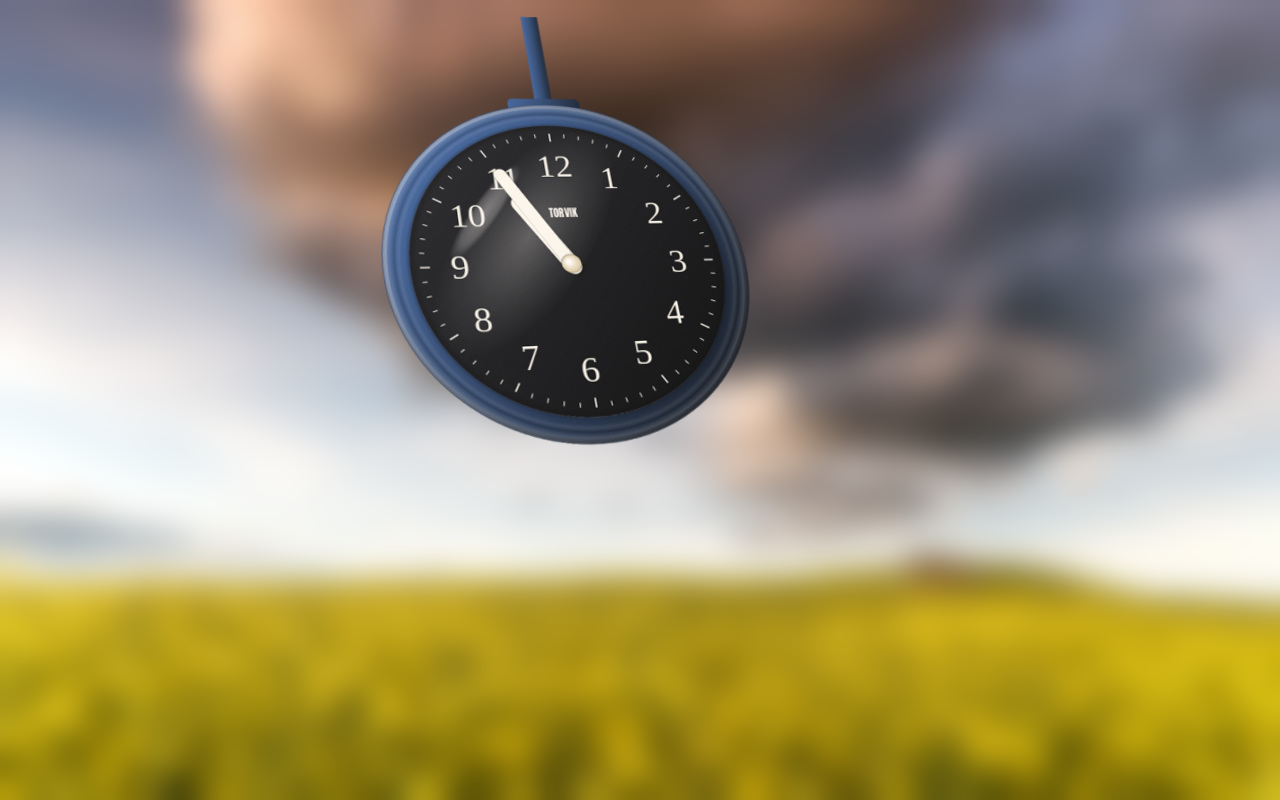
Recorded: 10:55
